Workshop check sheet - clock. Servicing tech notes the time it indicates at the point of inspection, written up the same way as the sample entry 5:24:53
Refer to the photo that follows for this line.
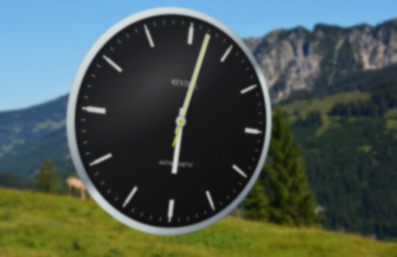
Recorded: 6:02:02
